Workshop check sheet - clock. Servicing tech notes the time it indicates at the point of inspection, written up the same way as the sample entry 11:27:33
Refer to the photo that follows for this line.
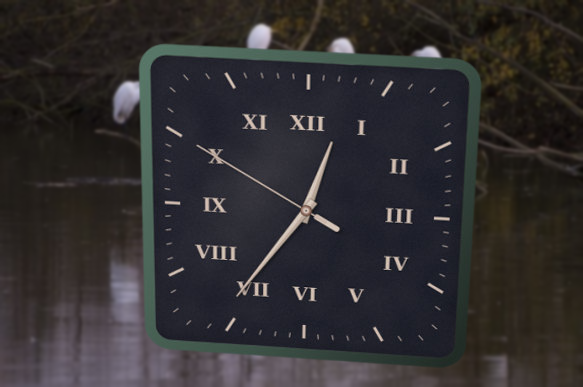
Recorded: 12:35:50
